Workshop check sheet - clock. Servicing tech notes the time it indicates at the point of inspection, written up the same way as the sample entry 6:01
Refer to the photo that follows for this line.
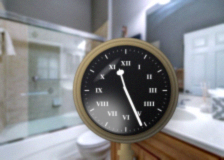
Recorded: 11:26
